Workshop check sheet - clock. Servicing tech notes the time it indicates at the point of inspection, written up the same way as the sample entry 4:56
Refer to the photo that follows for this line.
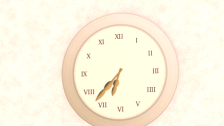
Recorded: 6:37
